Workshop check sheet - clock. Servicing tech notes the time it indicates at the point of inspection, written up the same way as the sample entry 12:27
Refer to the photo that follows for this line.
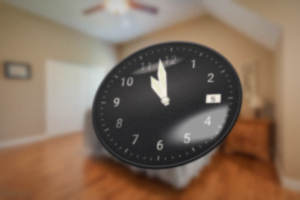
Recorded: 10:58
